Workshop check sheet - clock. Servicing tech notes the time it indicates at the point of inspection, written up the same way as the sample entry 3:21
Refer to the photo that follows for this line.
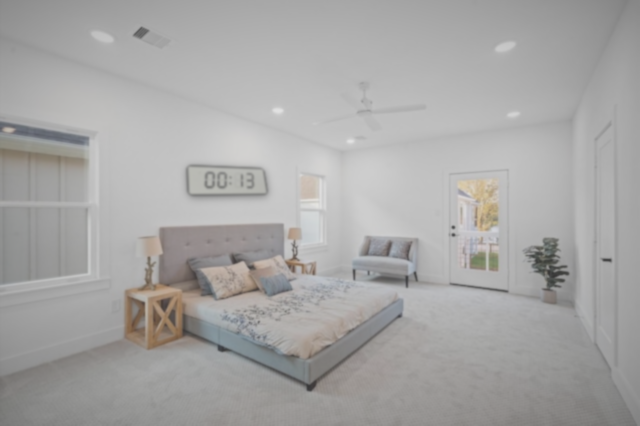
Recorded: 0:13
